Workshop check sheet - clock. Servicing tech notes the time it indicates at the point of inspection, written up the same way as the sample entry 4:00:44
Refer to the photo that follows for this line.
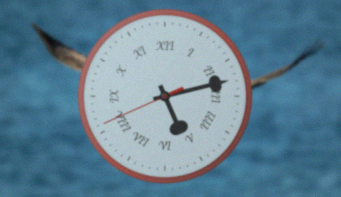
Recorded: 5:12:41
